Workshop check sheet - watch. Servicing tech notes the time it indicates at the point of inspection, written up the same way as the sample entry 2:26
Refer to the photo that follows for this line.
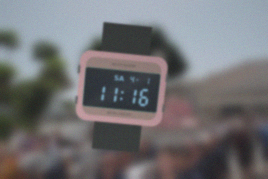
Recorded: 11:16
